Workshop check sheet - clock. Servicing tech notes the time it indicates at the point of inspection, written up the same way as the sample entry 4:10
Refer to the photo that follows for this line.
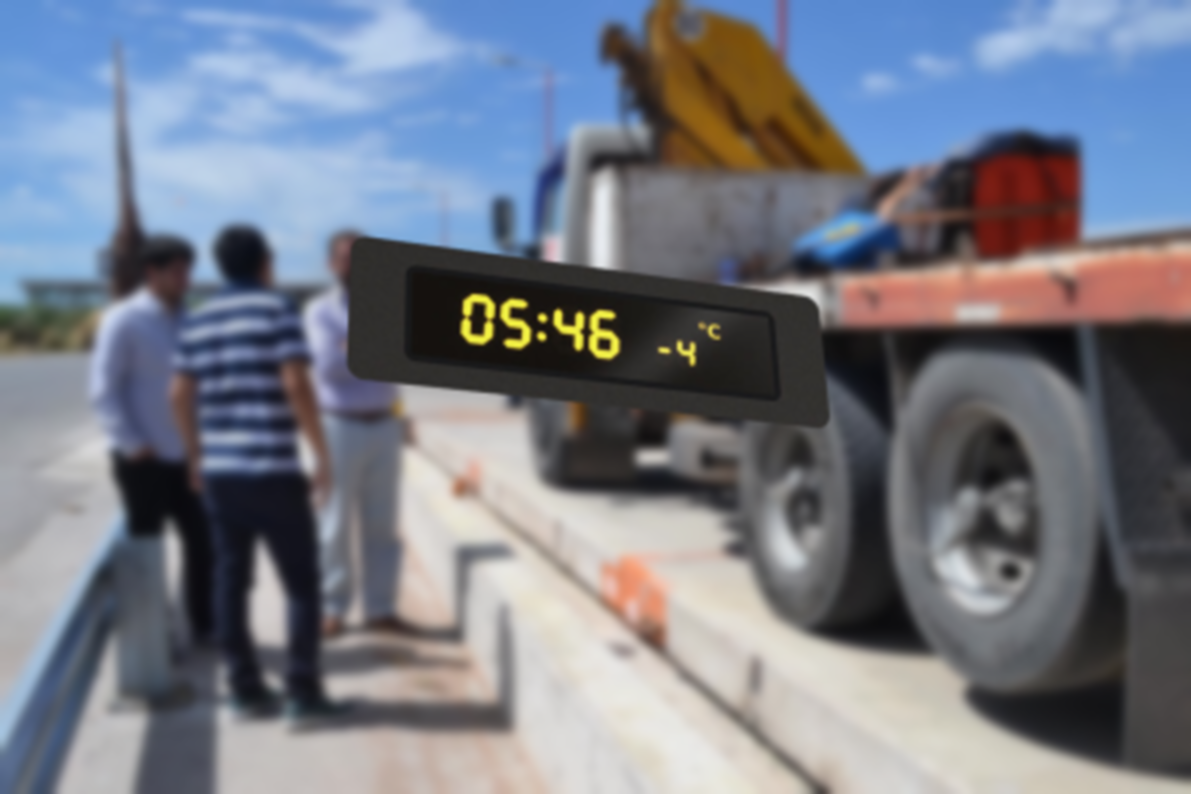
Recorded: 5:46
